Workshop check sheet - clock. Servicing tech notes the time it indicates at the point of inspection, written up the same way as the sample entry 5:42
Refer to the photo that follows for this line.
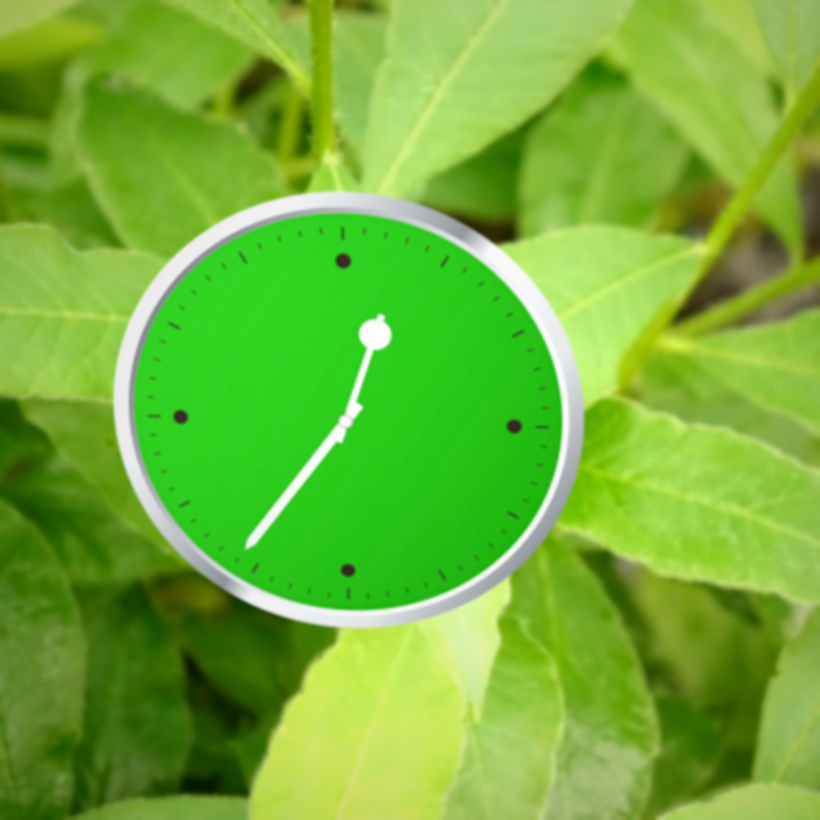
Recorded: 12:36
